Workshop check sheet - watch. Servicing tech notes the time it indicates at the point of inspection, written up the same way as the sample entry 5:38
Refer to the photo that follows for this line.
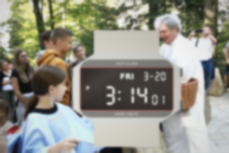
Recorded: 3:14
